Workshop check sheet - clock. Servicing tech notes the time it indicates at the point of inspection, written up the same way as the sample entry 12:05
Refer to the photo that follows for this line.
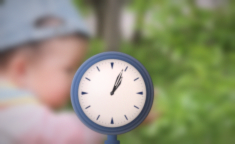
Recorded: 1:04
